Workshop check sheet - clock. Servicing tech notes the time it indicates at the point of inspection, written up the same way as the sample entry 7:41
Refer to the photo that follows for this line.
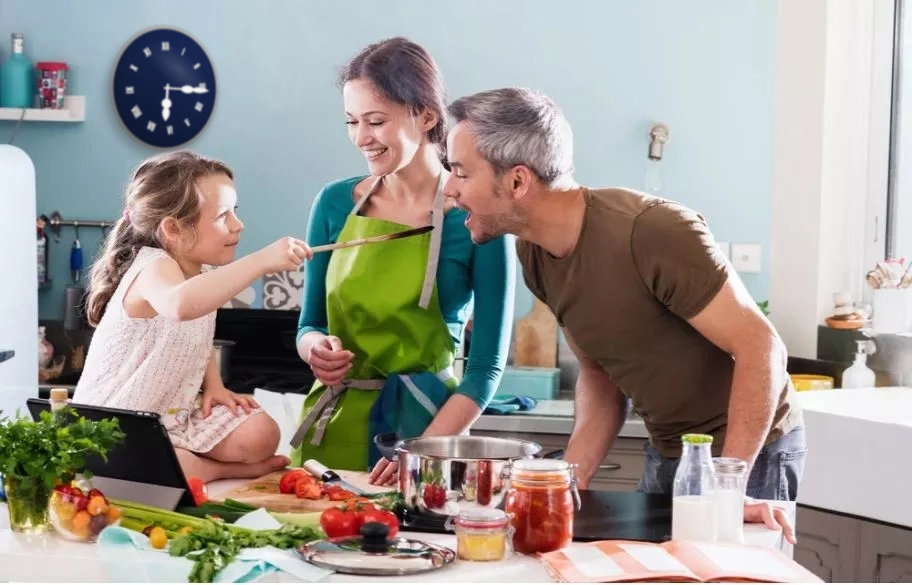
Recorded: 6:16
